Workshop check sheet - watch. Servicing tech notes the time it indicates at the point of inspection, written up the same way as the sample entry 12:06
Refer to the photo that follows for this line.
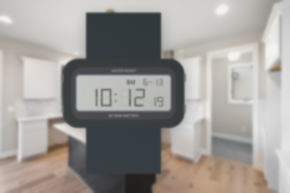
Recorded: 10:12
